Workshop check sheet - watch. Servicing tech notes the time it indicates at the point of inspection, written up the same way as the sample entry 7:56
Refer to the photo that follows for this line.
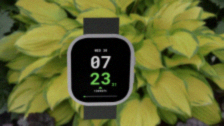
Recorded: 7:23
